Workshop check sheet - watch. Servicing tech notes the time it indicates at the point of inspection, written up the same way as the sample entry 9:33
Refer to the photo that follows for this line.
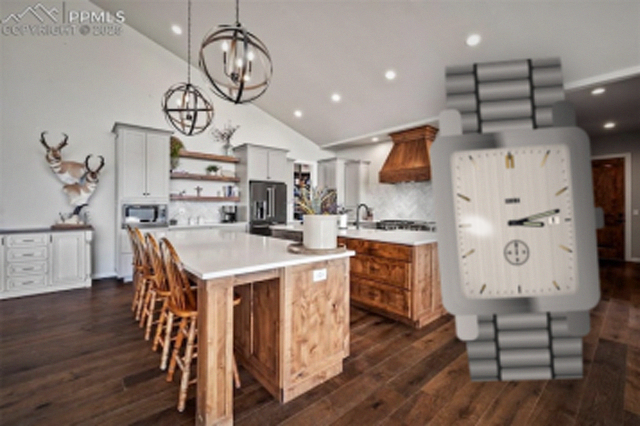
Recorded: 3:13
